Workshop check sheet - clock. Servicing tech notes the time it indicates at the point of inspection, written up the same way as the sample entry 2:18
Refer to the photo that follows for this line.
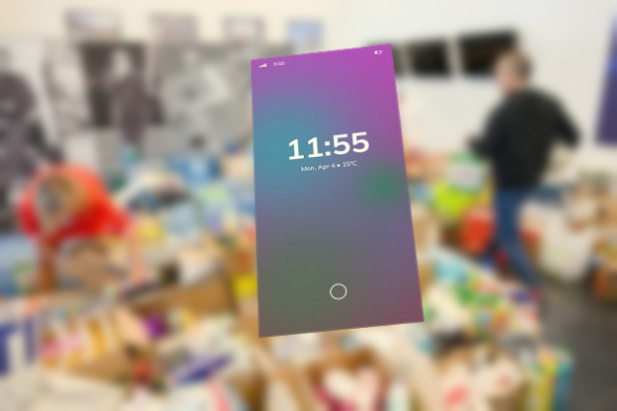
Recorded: 11:55
